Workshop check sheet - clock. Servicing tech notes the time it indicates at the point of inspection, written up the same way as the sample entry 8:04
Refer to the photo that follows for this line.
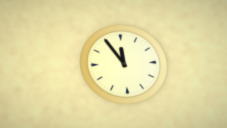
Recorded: 11:55
